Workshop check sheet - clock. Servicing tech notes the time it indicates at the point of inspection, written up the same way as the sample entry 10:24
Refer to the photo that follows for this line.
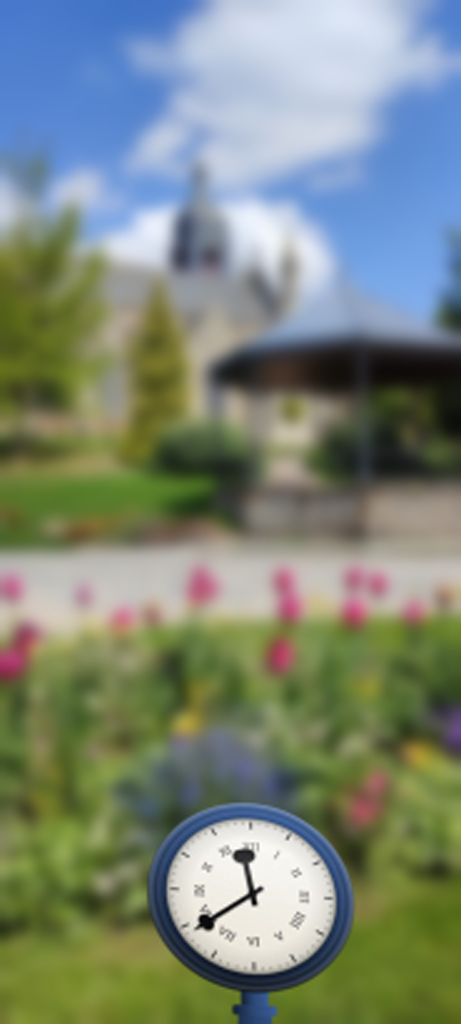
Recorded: 11:39
